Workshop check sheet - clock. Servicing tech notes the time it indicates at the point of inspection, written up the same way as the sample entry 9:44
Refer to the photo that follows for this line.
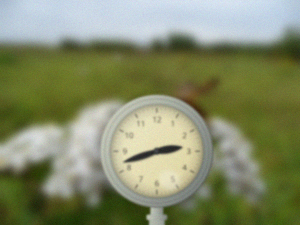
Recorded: 2:42
